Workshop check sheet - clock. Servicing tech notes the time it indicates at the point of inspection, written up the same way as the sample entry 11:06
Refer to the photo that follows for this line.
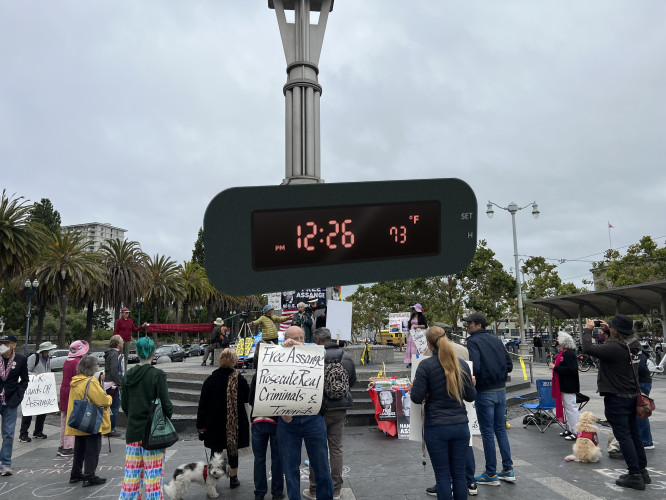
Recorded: 12:26
